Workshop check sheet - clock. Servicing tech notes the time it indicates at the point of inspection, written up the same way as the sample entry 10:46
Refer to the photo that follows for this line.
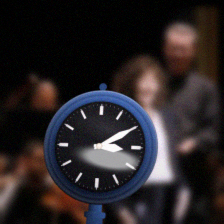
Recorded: 3:10
